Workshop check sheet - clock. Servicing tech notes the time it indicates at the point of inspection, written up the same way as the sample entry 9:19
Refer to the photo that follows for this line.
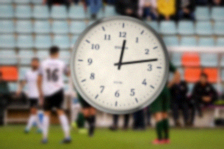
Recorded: 12:13
